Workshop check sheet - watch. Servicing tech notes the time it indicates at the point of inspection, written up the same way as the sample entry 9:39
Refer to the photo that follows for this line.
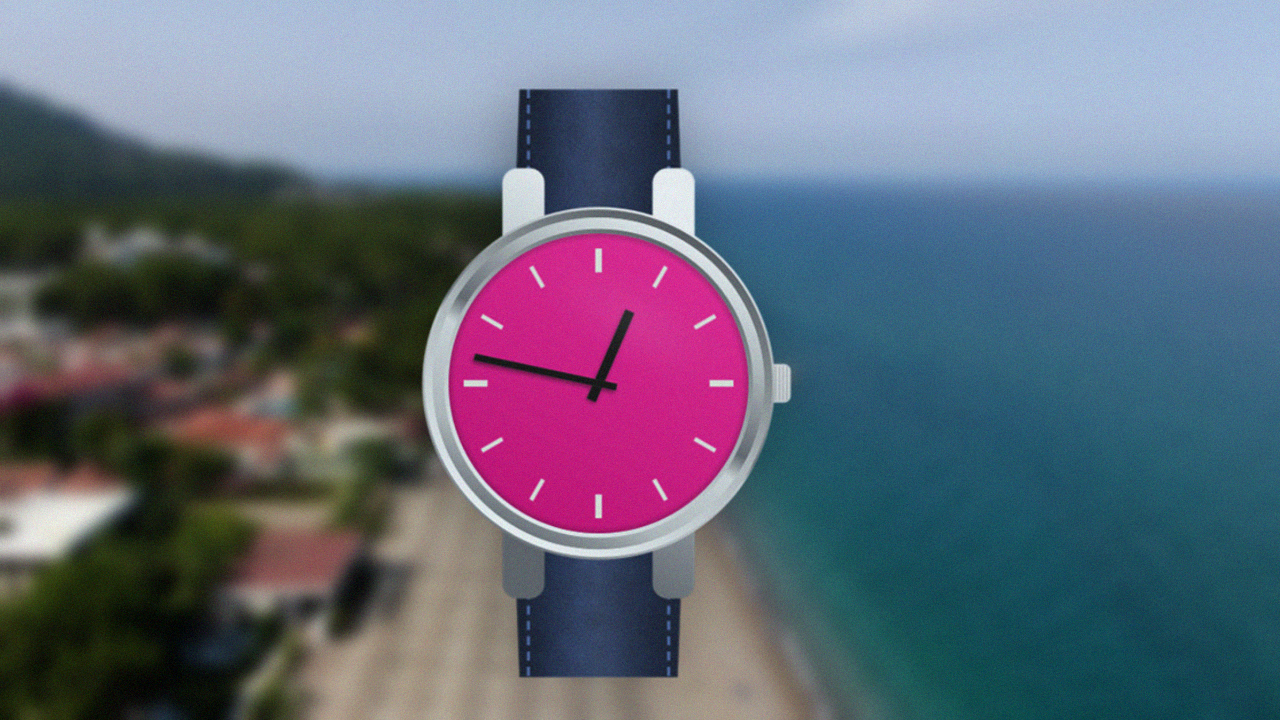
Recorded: 12:47
